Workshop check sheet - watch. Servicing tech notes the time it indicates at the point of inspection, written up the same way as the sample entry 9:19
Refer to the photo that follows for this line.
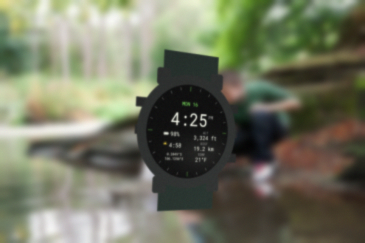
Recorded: 4:25
